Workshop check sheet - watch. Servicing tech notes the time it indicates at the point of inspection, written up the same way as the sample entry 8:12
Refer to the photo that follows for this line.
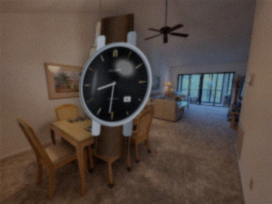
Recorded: 8:31
